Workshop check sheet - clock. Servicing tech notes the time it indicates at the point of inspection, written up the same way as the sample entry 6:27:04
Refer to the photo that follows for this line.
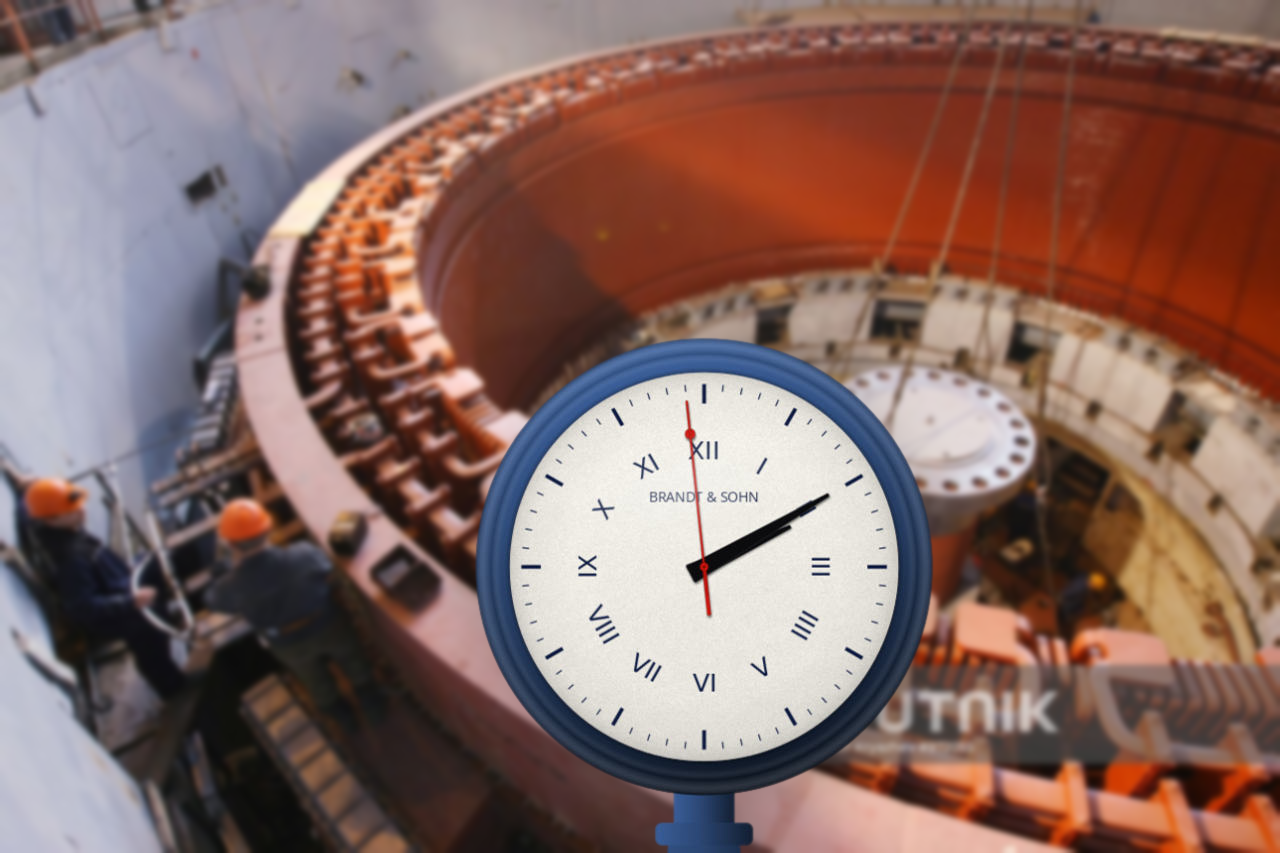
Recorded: 2:09:59
